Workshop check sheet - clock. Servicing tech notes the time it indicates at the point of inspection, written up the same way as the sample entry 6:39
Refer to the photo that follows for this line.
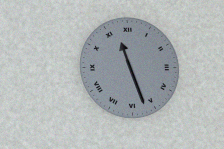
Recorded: 11:27
